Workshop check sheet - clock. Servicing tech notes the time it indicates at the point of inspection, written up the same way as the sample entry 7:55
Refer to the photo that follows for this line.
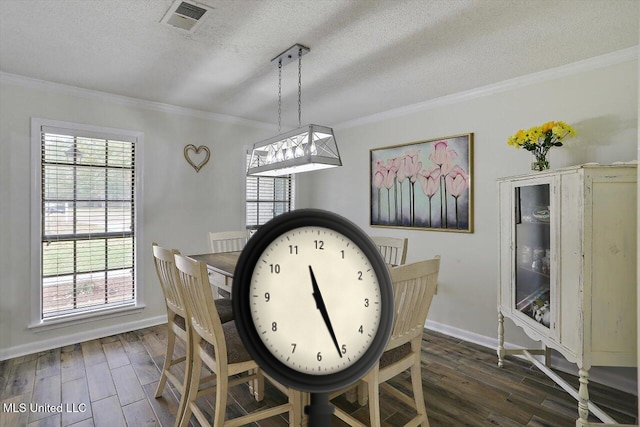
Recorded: 11:26
